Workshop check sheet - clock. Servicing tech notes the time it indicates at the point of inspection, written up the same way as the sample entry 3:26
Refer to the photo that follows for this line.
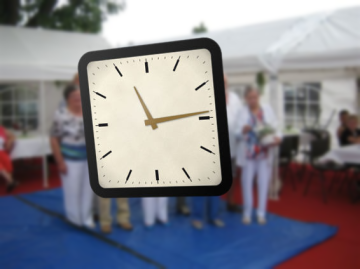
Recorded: 11:14
